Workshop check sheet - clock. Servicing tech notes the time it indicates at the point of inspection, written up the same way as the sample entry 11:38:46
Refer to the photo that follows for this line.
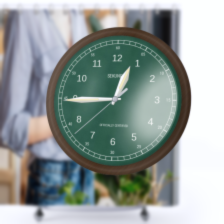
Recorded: 12:44:38
